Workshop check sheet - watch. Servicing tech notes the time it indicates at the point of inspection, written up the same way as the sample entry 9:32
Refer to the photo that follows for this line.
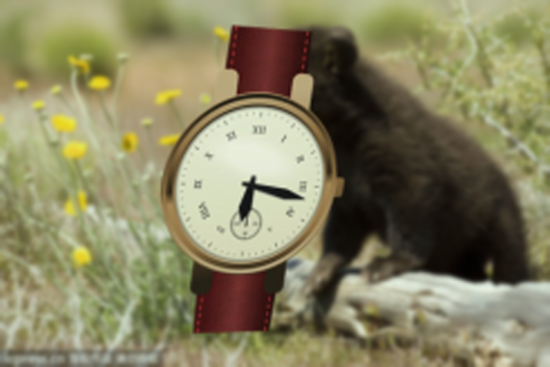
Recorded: 6:17
